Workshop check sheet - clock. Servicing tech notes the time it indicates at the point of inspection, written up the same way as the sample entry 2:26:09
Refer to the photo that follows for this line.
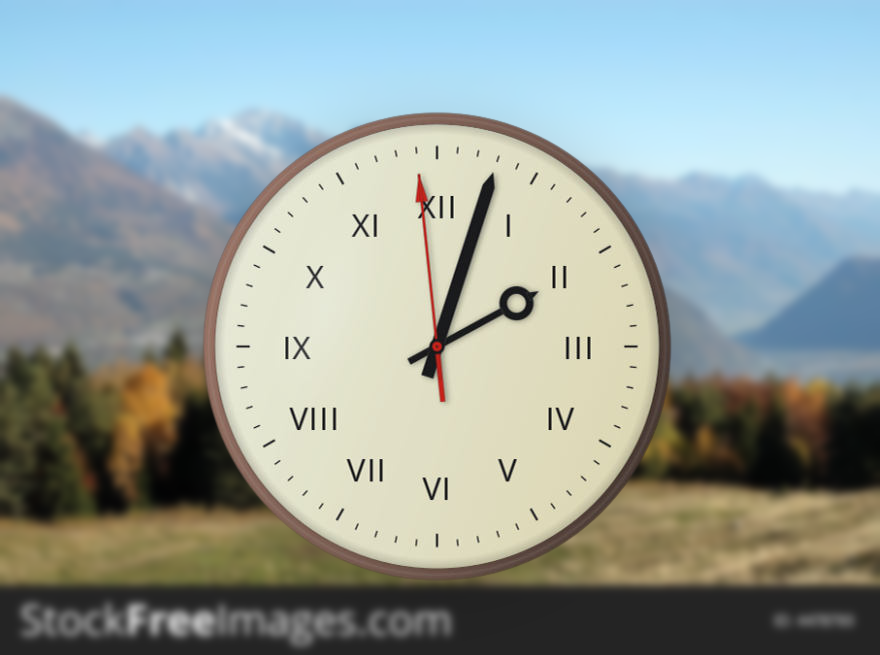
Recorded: 2:02:59
